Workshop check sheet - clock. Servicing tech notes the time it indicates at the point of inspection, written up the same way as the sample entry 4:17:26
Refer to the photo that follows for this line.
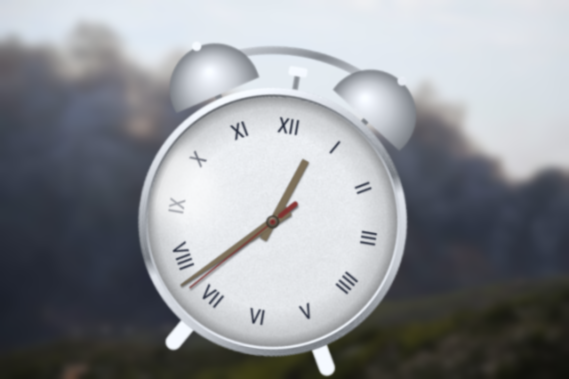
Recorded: 12:37:37
